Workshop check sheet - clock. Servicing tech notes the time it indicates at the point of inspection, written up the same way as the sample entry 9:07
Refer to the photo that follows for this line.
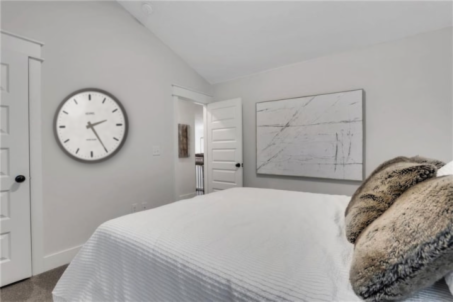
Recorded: 2:25
